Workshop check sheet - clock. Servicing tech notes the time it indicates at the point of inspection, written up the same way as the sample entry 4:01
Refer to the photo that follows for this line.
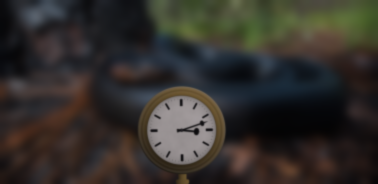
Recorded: 3:12
